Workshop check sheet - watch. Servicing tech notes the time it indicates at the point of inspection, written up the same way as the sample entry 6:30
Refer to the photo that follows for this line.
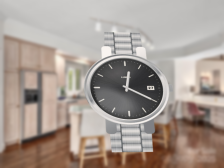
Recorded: 12:20
